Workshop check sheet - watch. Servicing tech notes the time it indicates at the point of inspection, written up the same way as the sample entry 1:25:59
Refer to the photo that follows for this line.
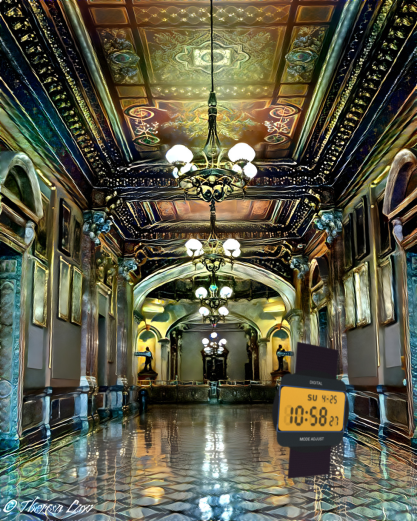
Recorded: 10:58:27
